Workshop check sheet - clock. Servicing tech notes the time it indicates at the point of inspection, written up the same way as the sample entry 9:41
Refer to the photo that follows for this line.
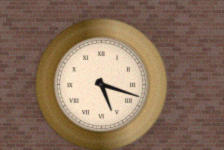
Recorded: 5:18
